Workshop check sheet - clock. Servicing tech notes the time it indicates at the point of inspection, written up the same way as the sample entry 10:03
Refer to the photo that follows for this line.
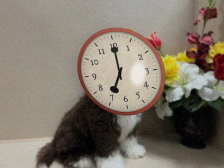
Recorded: 7:00
